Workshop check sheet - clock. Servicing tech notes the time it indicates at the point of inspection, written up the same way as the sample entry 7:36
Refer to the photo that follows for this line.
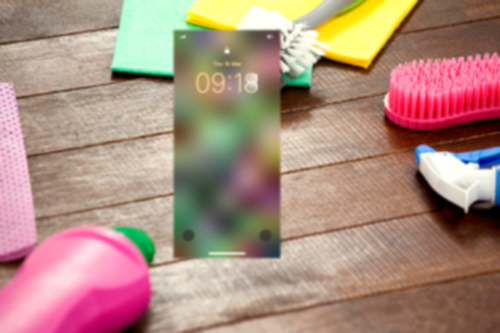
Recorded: 9:18
